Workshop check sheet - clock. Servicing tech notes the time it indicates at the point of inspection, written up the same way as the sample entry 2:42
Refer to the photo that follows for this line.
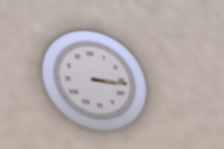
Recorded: 3:16
